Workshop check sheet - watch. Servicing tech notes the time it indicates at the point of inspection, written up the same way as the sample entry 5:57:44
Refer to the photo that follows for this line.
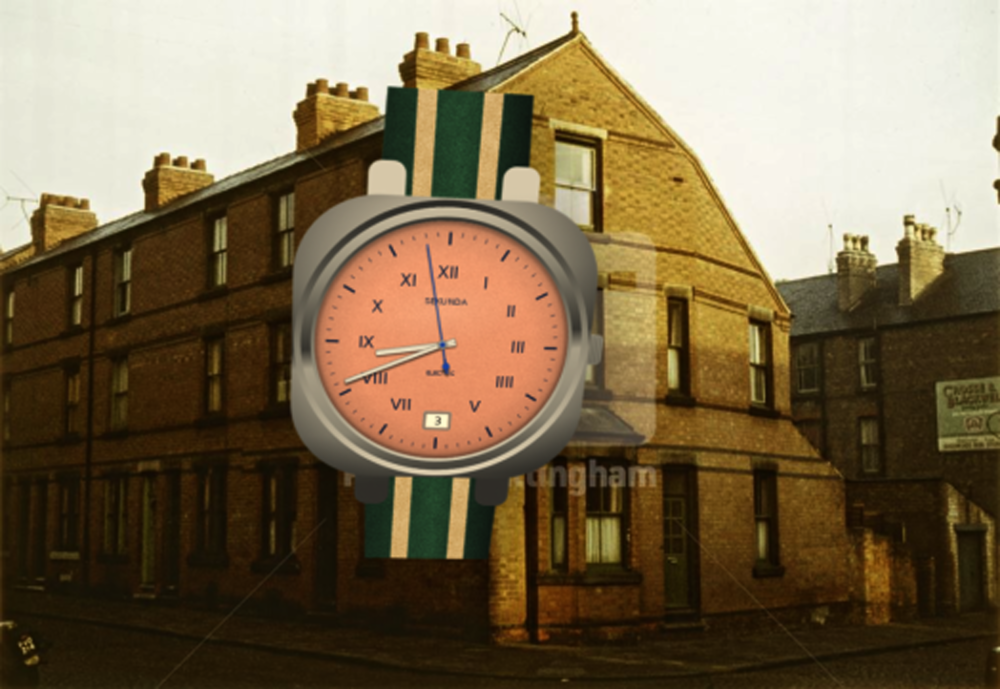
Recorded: 8:40:58
